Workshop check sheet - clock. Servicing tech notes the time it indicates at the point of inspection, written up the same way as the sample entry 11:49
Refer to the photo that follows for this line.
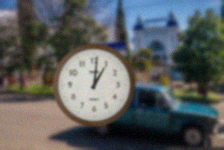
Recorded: 1:01
